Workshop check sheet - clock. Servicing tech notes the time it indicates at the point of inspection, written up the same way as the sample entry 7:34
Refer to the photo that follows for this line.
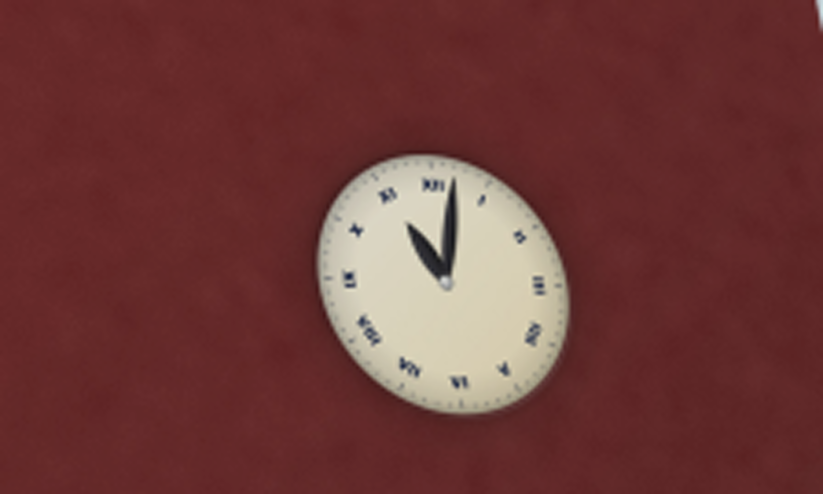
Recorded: 11:02
